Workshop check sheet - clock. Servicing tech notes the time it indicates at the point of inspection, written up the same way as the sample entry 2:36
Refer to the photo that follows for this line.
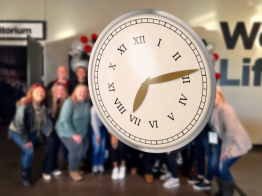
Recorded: 7:14
